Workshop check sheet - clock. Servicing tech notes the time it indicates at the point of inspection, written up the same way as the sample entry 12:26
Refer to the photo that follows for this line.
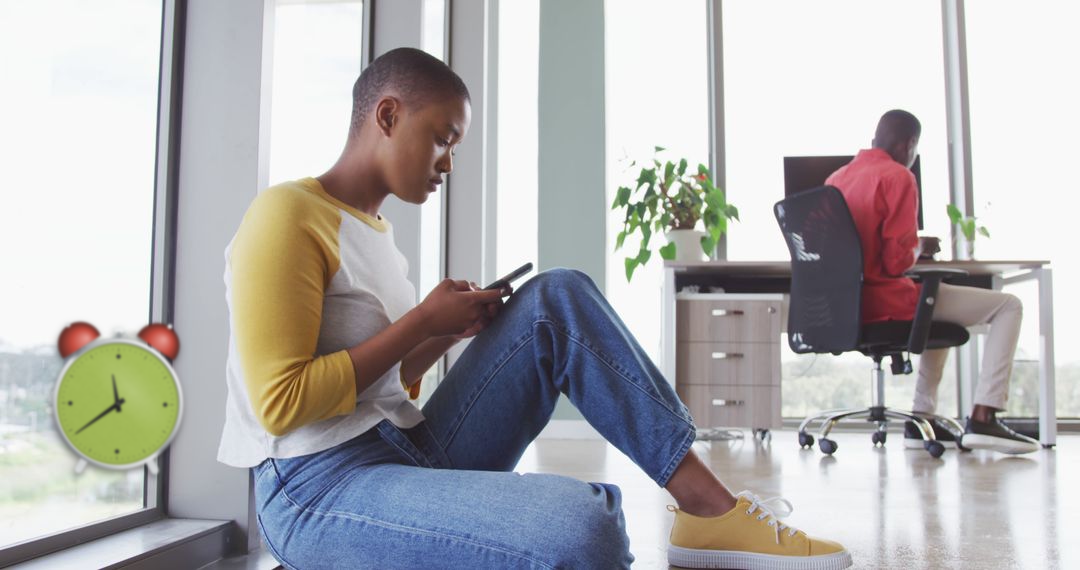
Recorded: 11:39
